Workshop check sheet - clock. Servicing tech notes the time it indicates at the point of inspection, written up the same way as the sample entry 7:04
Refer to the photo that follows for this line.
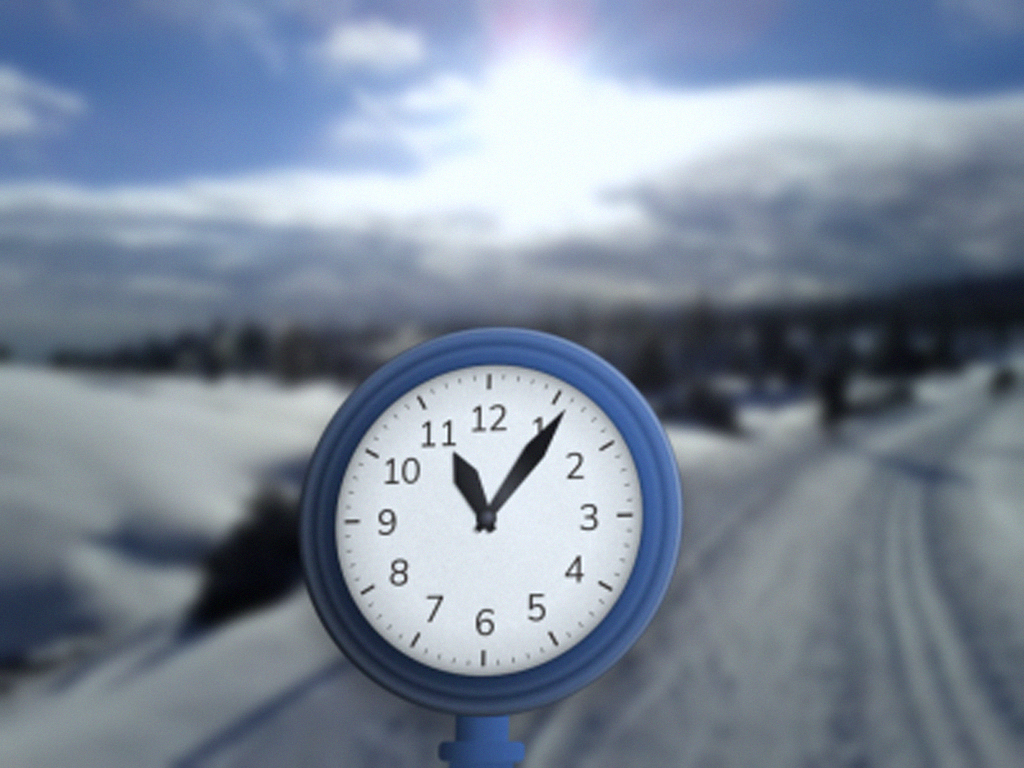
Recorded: 11:06
